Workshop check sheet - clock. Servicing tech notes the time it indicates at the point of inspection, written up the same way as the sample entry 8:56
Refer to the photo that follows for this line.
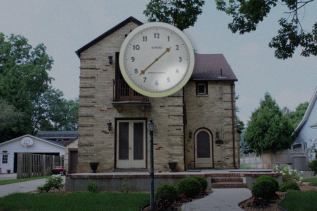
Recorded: 1:38
